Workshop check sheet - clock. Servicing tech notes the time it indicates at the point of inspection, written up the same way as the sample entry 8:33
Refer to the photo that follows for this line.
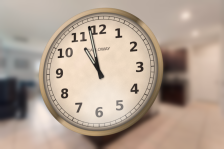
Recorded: 10:58
